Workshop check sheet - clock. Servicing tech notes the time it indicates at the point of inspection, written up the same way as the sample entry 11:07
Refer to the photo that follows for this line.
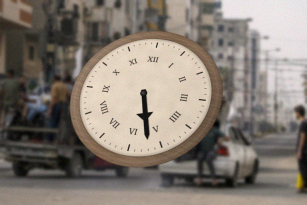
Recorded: 5:27
